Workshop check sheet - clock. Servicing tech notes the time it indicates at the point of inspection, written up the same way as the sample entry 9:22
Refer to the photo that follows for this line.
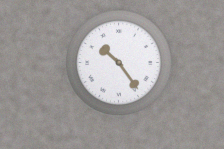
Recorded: 10:24
